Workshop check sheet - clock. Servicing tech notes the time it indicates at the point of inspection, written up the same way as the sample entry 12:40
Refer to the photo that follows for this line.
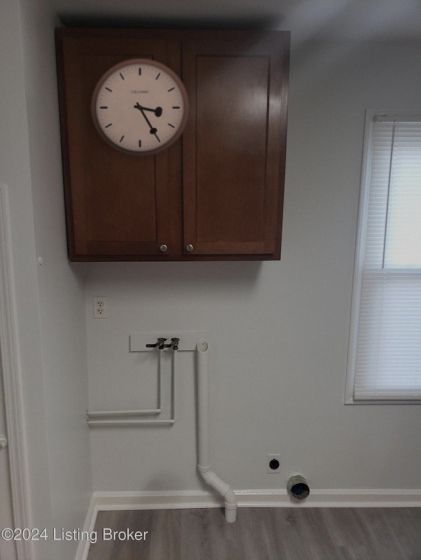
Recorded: 3:25
